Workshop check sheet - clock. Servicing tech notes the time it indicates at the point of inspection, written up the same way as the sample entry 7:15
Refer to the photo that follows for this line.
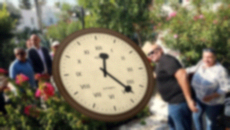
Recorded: 12:23
